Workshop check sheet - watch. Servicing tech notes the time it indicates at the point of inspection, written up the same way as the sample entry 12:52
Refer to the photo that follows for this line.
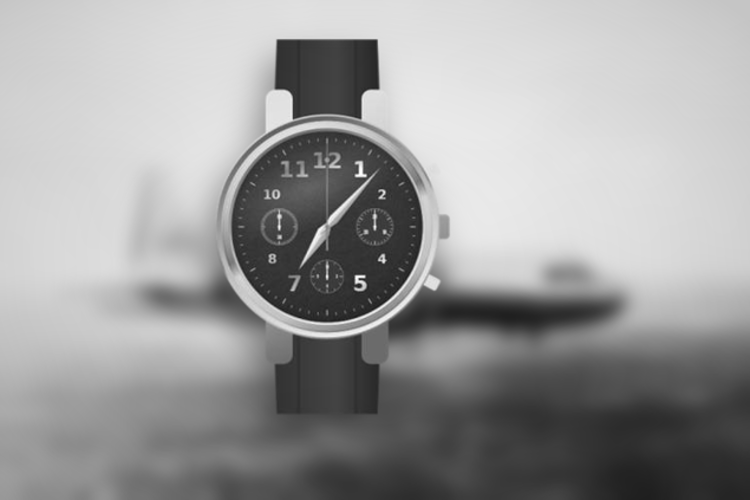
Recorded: 7:07
